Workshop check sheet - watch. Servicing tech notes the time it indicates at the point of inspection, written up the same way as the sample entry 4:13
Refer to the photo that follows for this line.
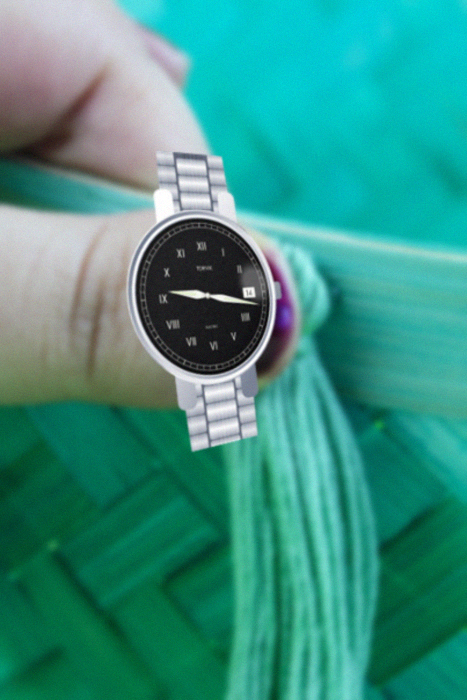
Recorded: 9:17
